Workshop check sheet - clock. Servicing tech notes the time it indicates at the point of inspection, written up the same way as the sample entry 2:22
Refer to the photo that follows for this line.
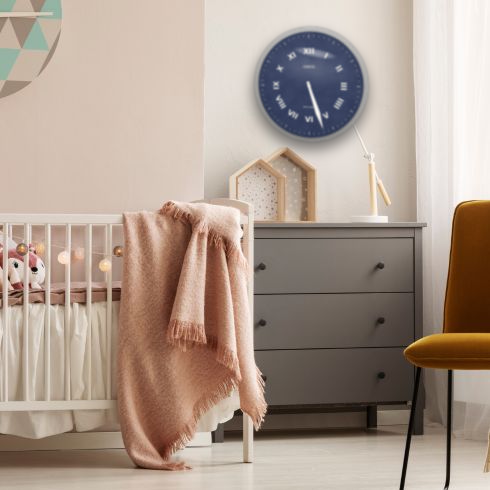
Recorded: 5:27
